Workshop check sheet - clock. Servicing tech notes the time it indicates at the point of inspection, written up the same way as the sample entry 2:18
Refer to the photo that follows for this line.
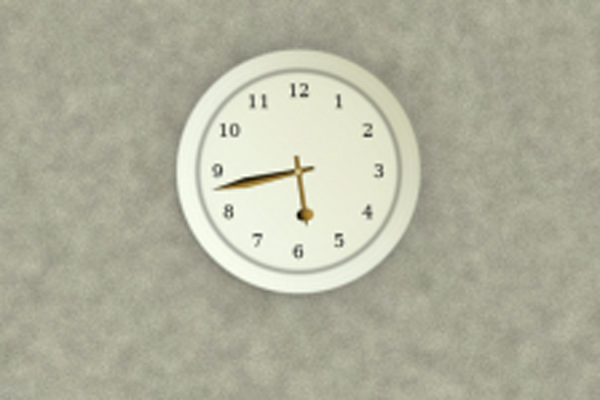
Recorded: 5:43
